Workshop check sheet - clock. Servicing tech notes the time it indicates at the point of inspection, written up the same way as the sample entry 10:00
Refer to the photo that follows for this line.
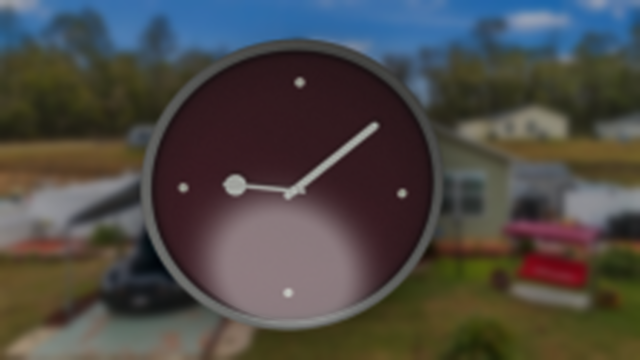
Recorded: 9:08
